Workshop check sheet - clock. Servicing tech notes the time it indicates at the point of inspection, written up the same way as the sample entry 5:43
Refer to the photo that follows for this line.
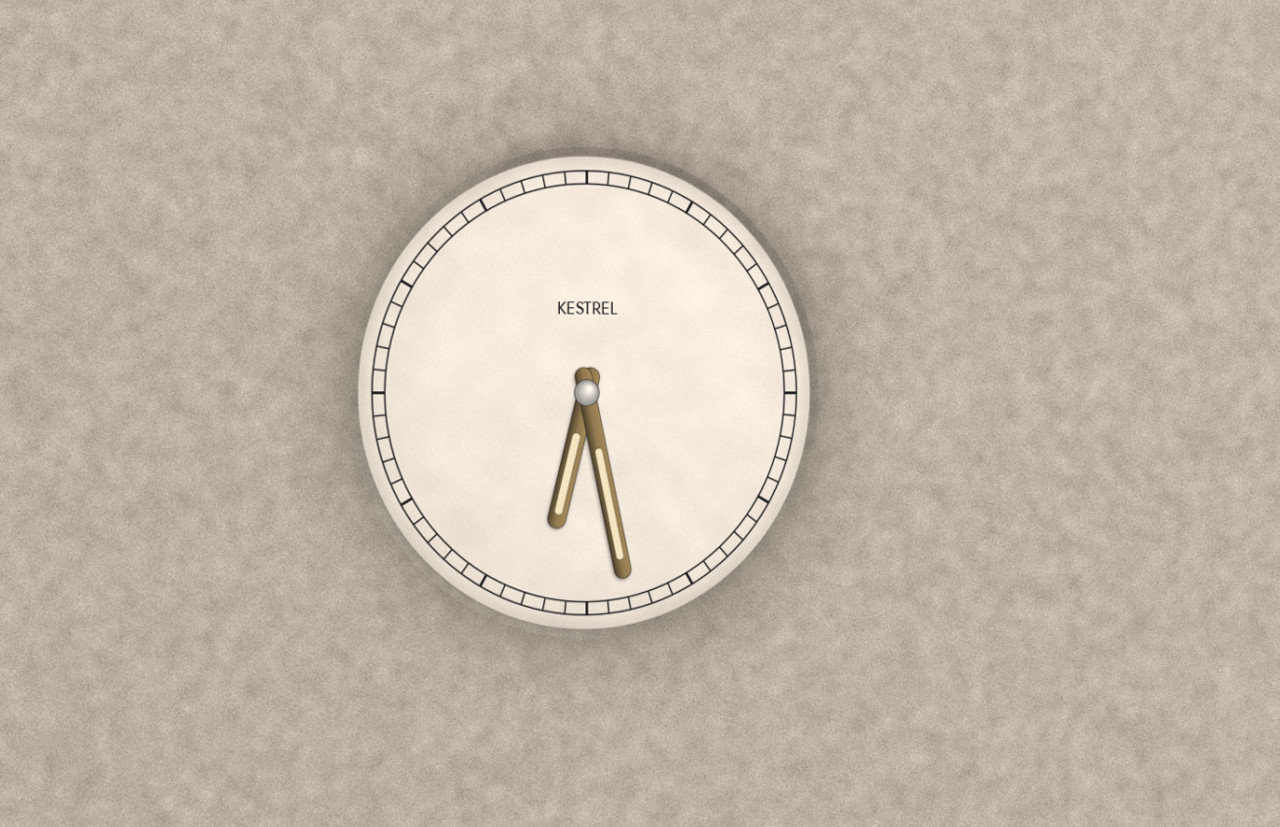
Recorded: 6:28
